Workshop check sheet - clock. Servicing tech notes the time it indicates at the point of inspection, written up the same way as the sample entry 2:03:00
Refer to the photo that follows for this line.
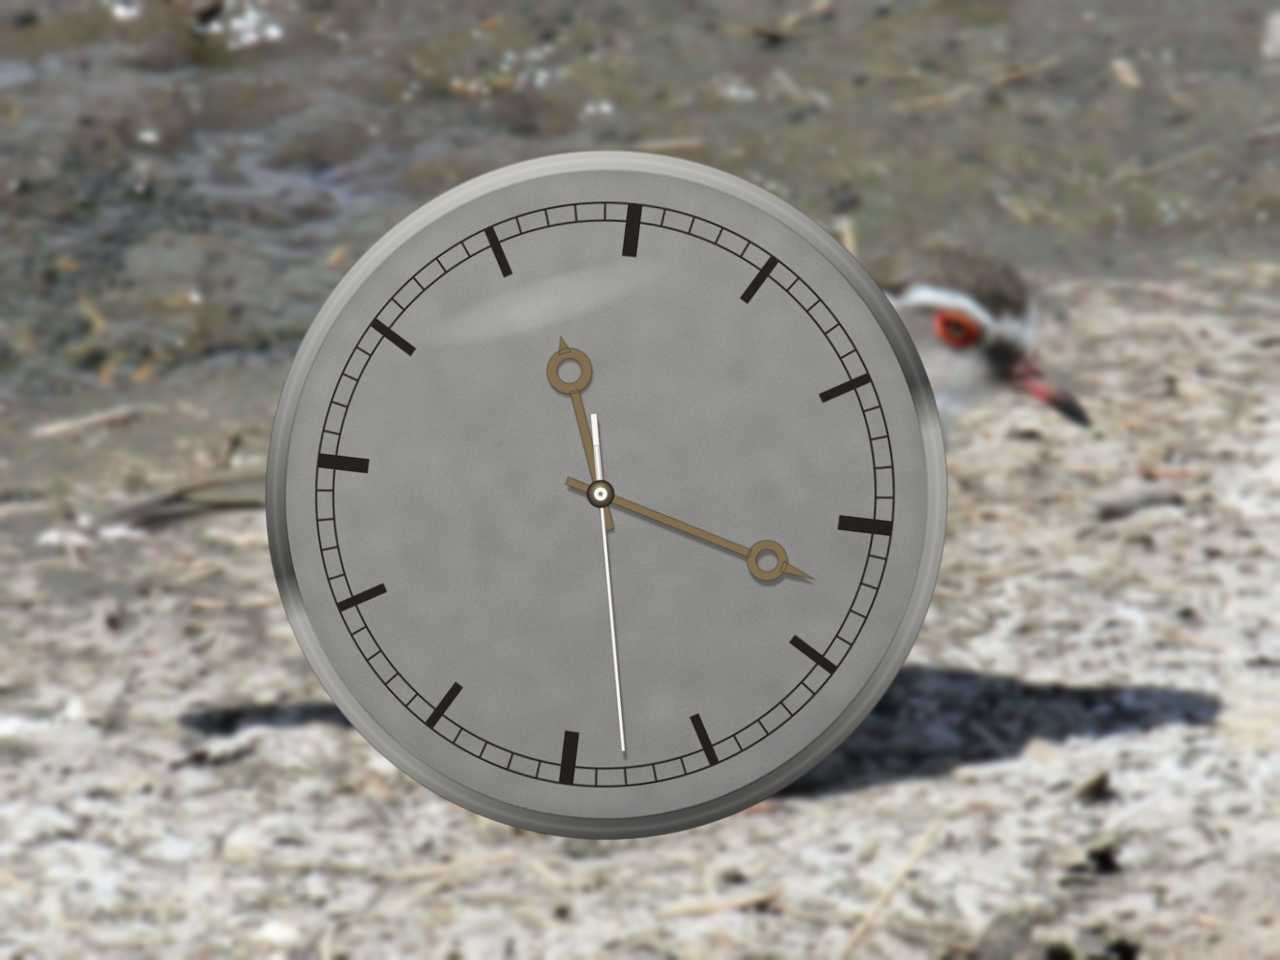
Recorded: 11:17:28
